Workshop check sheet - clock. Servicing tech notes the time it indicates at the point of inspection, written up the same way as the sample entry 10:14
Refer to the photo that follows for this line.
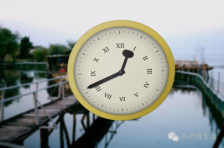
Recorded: 12:41
